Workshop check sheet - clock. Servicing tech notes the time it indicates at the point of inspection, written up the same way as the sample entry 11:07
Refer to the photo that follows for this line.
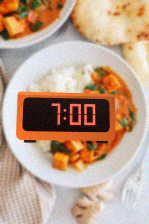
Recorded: 7:00
